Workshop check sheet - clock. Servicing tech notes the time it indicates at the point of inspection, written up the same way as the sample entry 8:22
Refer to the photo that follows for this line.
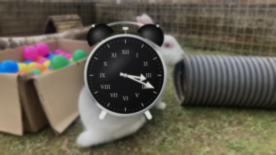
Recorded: 3:19
